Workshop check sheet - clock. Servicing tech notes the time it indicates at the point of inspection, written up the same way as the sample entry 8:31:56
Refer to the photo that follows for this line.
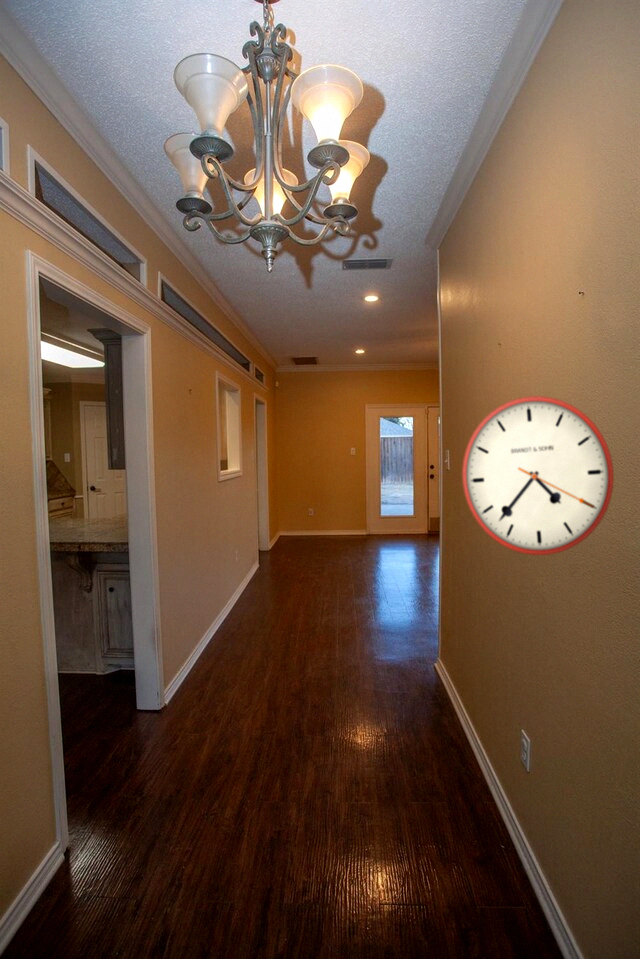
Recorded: 4:37:20
